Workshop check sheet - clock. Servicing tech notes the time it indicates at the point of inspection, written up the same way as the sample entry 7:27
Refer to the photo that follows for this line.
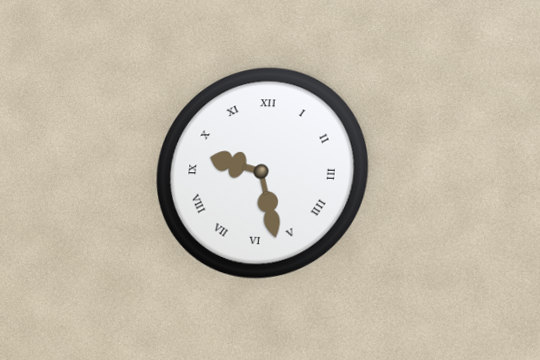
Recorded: 9:27
